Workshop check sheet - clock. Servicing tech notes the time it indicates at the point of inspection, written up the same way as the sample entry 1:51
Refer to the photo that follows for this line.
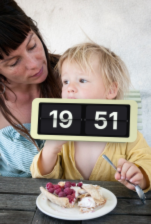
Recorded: 19:51
